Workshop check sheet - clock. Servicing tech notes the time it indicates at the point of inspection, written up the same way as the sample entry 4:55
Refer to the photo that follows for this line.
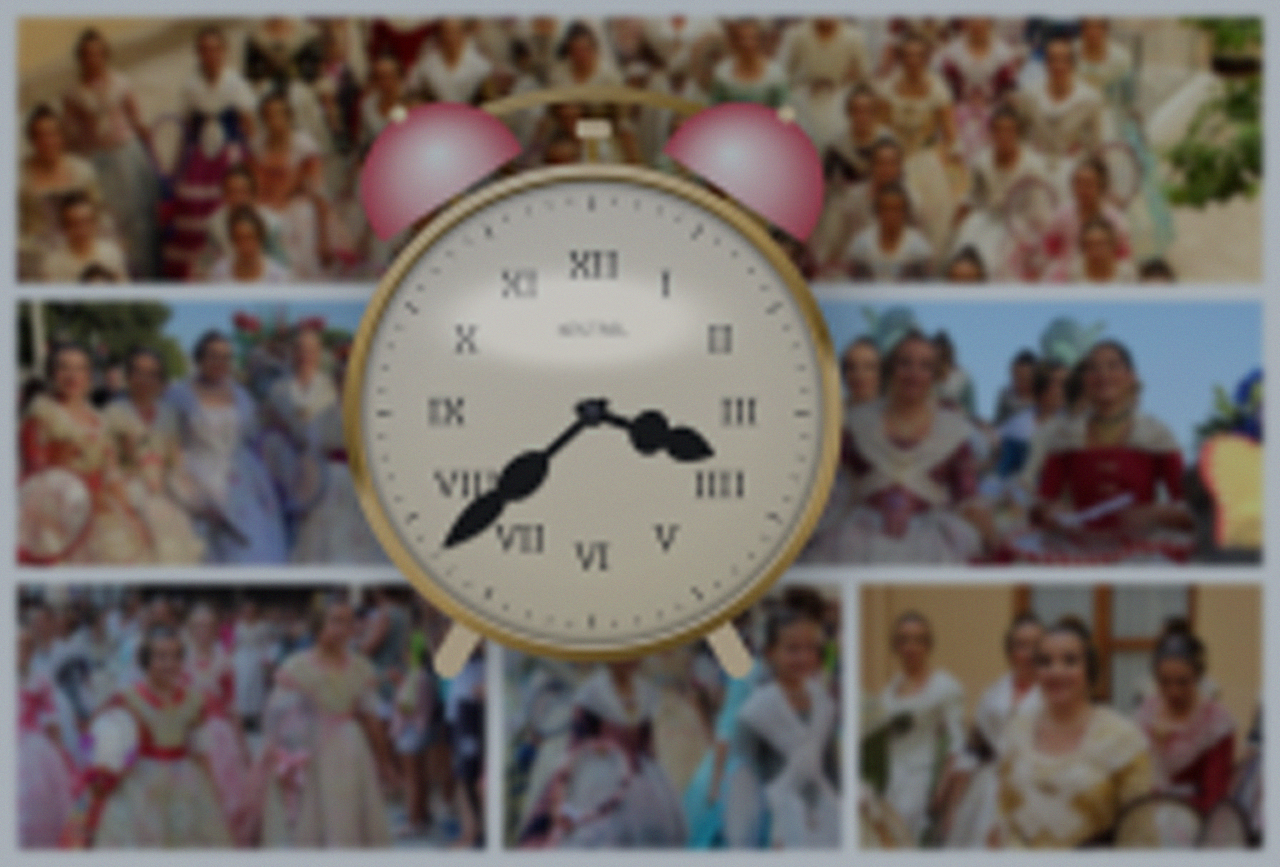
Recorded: 3:38
